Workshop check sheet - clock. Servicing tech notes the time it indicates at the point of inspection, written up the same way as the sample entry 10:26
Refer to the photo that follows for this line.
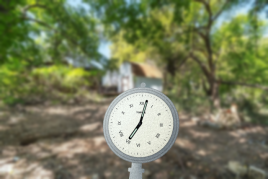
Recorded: 7:02
